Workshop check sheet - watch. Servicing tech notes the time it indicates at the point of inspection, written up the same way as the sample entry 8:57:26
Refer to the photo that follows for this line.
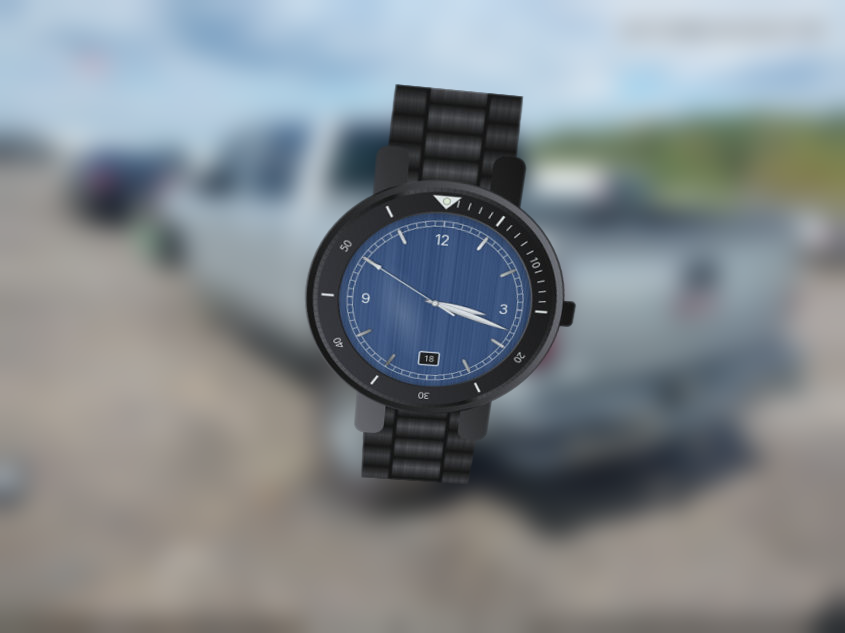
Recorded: 3:17:50
